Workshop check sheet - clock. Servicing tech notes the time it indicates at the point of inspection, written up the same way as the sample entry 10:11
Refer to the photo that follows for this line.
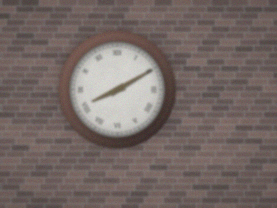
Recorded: 8:10
